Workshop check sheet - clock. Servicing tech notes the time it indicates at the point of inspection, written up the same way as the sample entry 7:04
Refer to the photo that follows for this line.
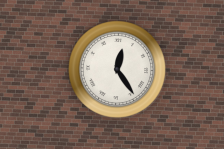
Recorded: 12:24
